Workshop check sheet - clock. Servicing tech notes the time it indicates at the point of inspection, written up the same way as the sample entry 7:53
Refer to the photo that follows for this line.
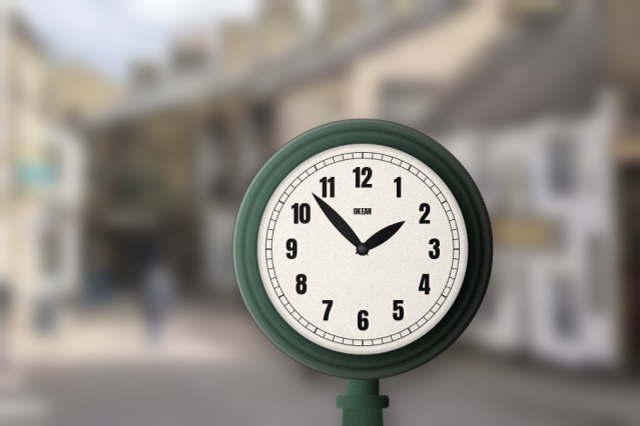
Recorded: 1:53
